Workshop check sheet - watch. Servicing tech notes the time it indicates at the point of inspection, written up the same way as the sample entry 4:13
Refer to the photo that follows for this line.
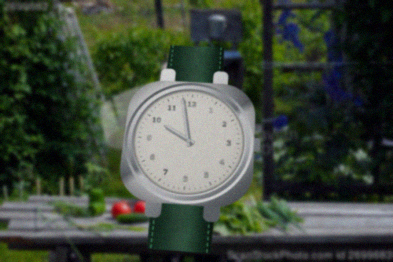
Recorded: 9:58
